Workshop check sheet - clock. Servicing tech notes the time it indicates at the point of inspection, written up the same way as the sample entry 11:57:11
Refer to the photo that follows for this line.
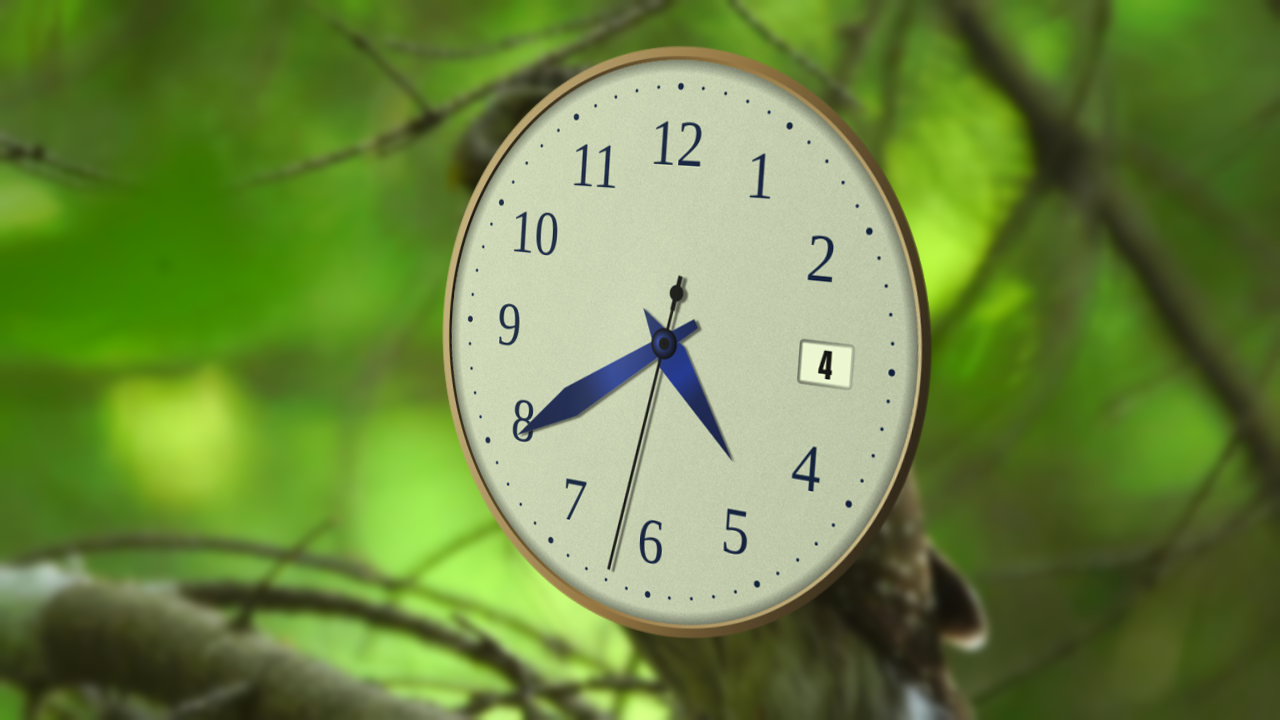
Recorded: 4:39:32
